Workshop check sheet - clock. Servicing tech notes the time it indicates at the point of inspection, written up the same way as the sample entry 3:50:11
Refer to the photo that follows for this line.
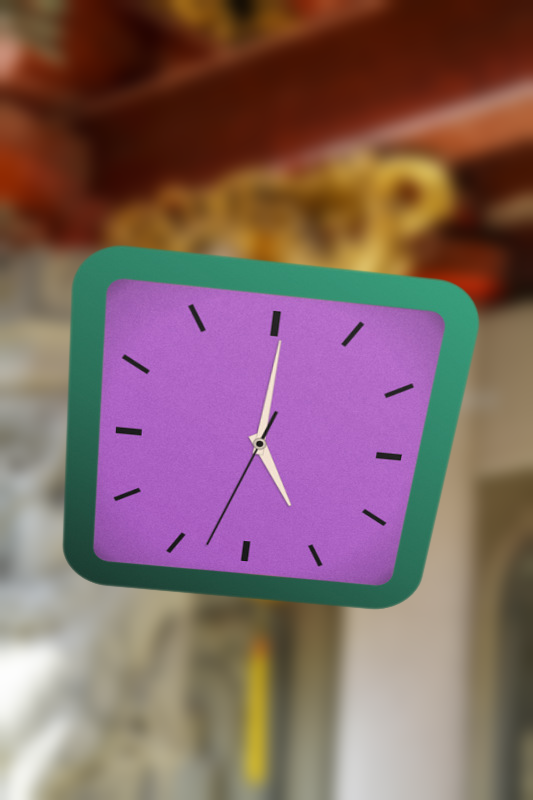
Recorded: 5:00:33
